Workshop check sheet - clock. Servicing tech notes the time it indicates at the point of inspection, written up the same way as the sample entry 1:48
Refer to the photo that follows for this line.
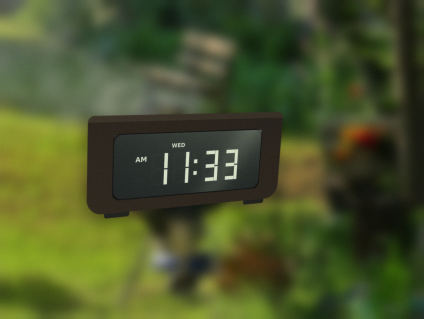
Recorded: 11:33
